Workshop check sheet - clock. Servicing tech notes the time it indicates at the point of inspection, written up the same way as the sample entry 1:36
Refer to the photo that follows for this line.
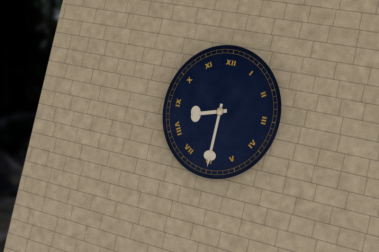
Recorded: 8:30
